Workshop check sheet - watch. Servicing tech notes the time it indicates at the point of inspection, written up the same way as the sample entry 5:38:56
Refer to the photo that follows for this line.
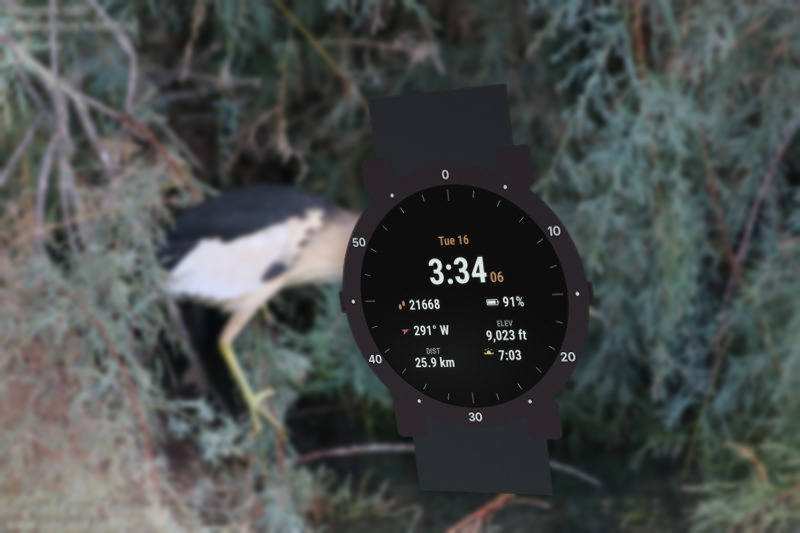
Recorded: 3:34:06
